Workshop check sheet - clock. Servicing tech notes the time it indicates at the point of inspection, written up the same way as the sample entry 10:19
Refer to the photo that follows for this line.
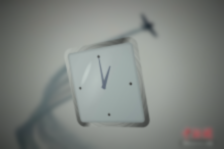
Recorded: 1:00
